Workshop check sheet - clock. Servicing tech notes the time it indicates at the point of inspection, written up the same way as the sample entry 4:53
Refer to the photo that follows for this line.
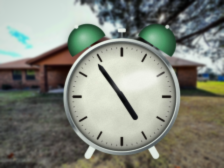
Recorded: 4:54
